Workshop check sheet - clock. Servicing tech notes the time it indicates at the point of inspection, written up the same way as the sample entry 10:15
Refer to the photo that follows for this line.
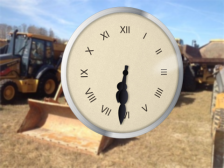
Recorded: 6:31
